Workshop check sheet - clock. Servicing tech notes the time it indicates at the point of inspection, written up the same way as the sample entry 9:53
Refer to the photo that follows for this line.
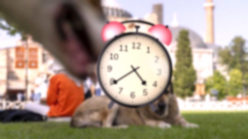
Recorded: 4:39
